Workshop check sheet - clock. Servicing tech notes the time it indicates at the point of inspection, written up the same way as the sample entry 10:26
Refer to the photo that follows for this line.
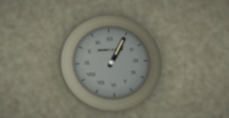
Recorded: 1:05
